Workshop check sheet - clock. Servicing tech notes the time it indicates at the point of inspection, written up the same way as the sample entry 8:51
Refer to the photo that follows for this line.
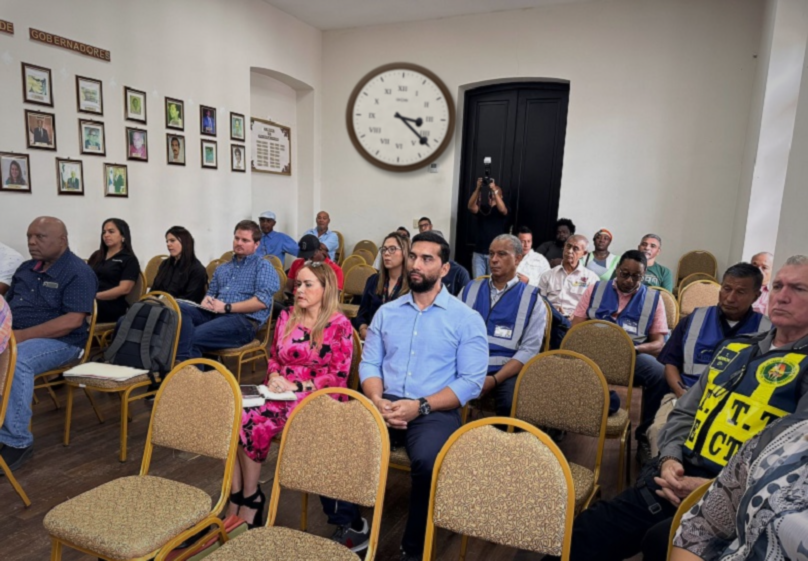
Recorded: 3:22
